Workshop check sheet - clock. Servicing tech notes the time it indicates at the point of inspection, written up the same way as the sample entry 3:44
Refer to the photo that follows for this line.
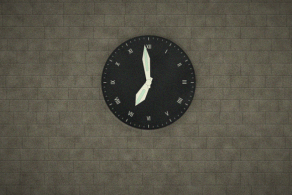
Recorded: 6:59
